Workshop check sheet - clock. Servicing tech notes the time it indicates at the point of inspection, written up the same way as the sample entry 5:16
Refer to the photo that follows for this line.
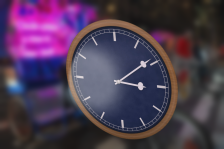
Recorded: 3:09
